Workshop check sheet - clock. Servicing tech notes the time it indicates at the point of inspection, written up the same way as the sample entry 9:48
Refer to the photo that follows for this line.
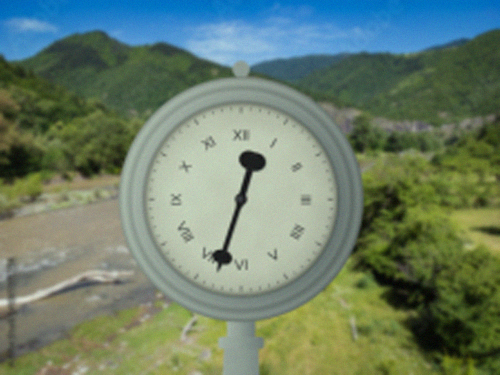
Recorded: 12:33
